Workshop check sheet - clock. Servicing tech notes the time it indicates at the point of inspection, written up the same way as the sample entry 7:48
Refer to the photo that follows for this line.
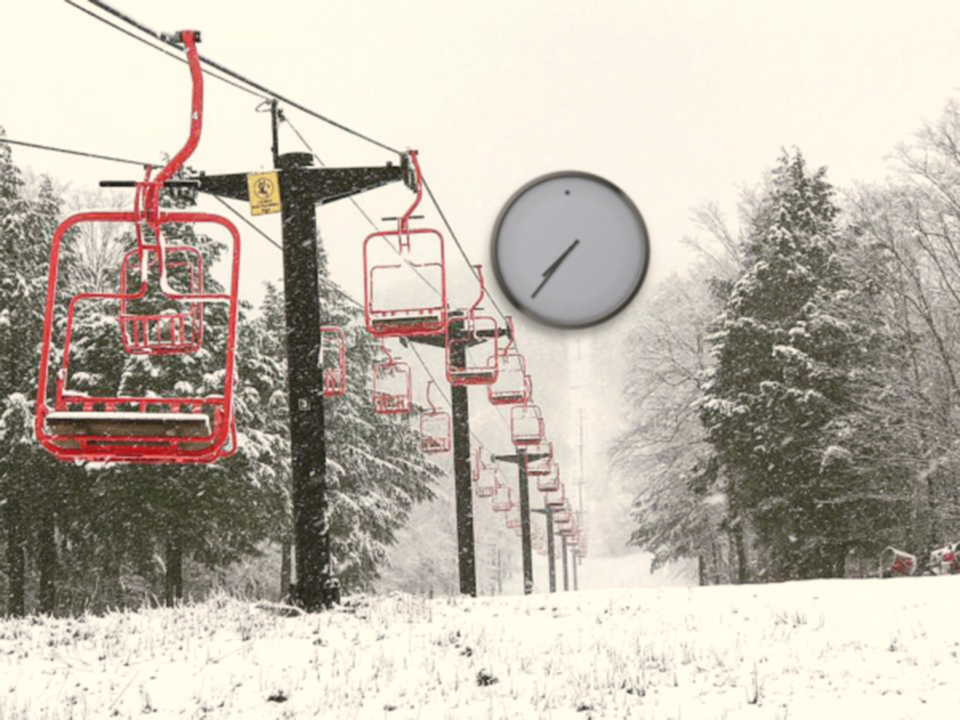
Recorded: 7:37
